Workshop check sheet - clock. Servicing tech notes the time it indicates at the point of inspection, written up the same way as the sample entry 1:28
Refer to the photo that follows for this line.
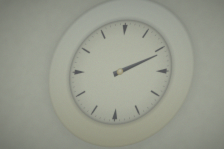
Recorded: 2:11
